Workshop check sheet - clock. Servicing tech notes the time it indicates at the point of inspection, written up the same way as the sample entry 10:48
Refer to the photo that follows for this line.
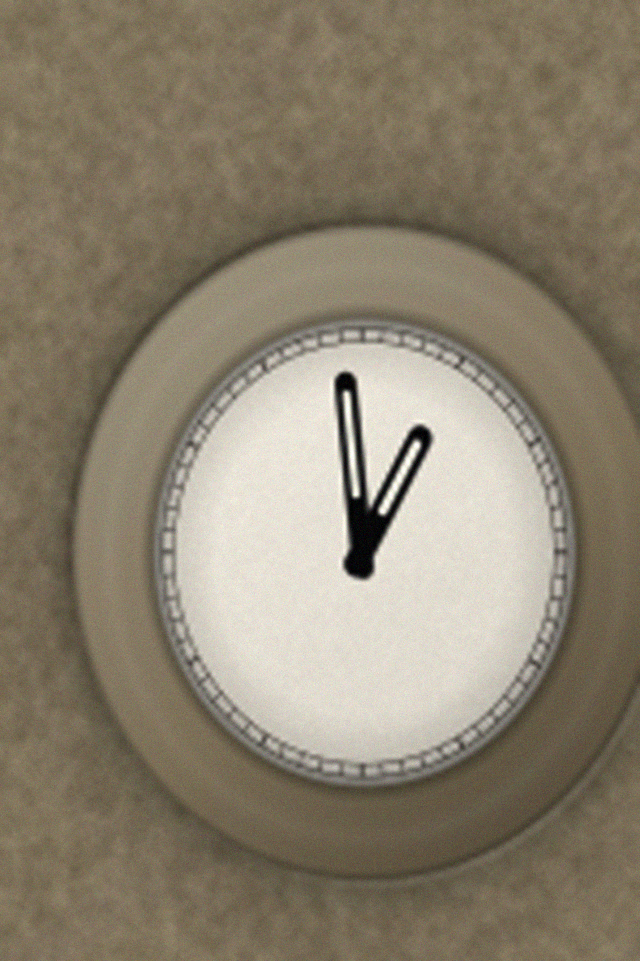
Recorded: 12:59
